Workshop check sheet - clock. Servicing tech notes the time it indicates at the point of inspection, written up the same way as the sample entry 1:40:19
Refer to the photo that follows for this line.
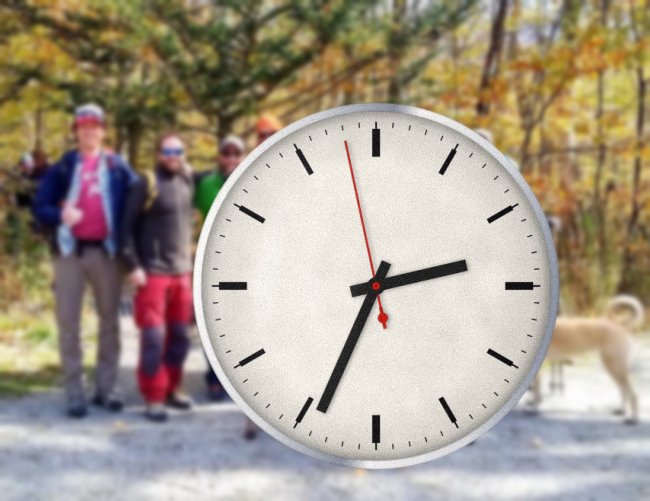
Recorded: 2:33:58
